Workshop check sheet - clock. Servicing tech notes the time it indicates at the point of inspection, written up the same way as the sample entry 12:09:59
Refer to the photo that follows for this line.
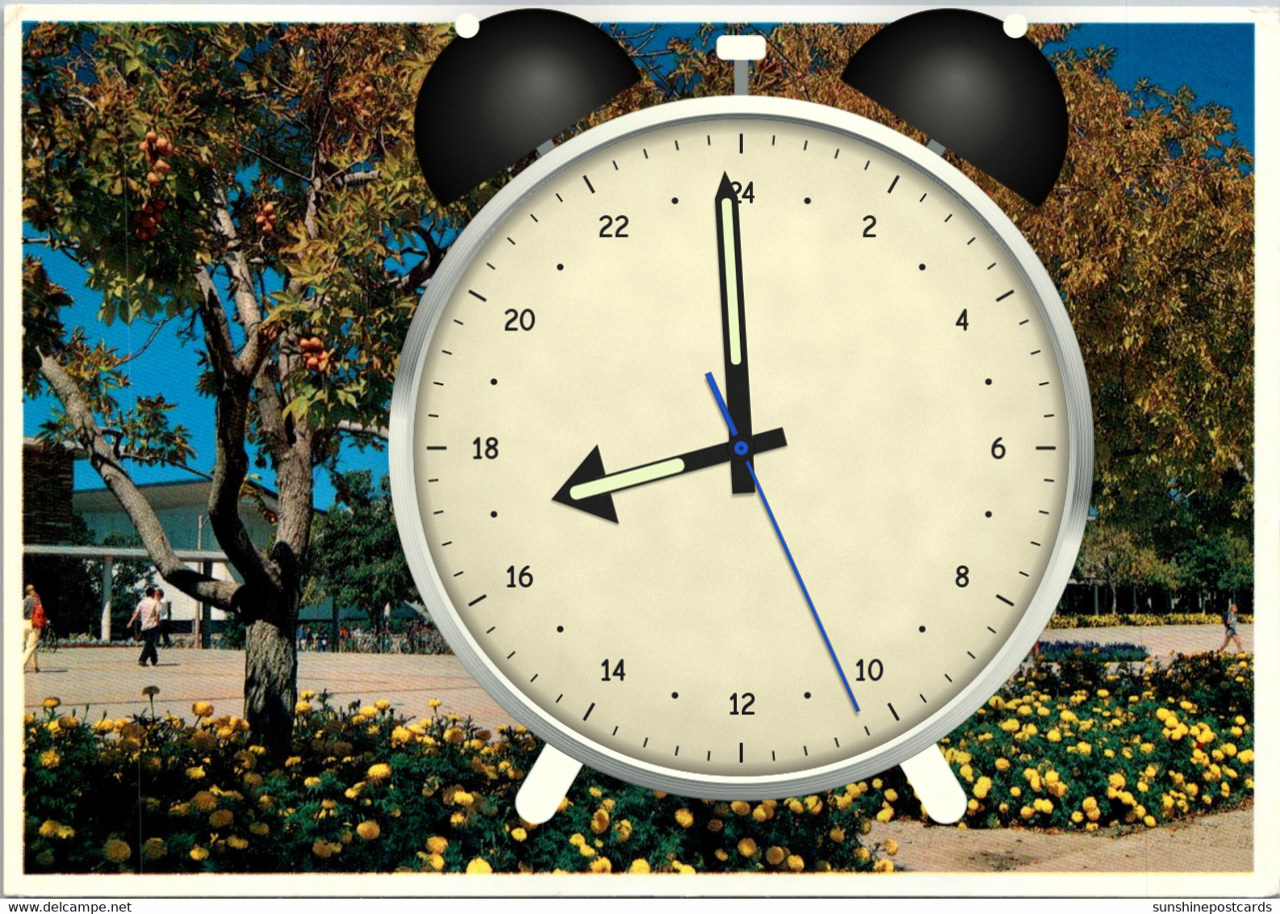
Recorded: 16:59:26
